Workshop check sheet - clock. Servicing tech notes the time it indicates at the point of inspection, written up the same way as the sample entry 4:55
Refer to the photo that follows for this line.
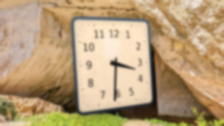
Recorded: 3:31
